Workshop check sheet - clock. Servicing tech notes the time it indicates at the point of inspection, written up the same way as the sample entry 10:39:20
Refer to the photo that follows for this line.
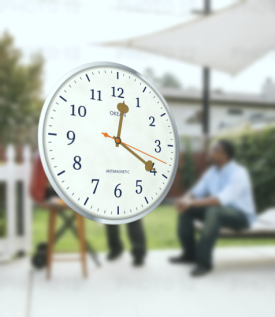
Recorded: 12:20:18
